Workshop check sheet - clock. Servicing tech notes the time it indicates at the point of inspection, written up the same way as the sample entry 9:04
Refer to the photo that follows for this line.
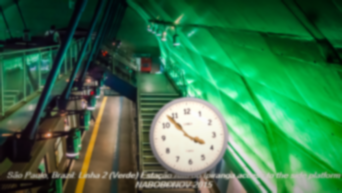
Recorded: 3:53
